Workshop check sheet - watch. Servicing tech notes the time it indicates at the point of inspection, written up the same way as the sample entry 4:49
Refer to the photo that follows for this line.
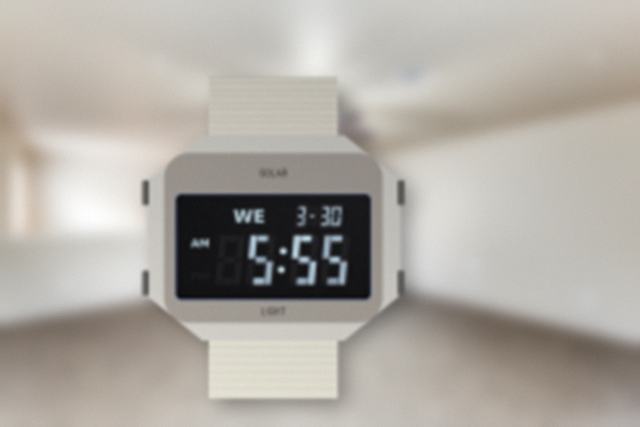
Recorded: 5:55
